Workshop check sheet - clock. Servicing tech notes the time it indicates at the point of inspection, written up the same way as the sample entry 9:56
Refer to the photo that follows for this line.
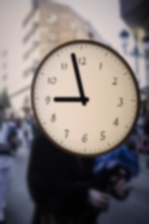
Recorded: 8:58
